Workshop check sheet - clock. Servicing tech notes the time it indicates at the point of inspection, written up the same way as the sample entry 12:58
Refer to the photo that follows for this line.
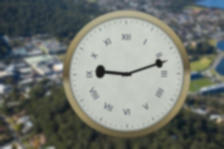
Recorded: 9:12
